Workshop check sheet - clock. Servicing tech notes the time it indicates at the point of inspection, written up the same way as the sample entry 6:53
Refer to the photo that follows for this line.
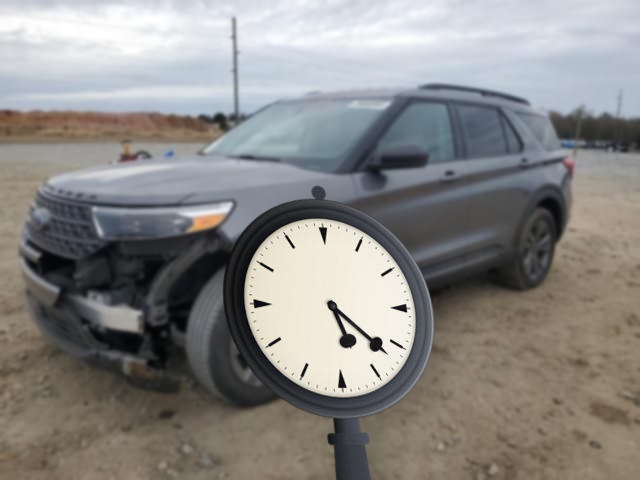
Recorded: 5:22
